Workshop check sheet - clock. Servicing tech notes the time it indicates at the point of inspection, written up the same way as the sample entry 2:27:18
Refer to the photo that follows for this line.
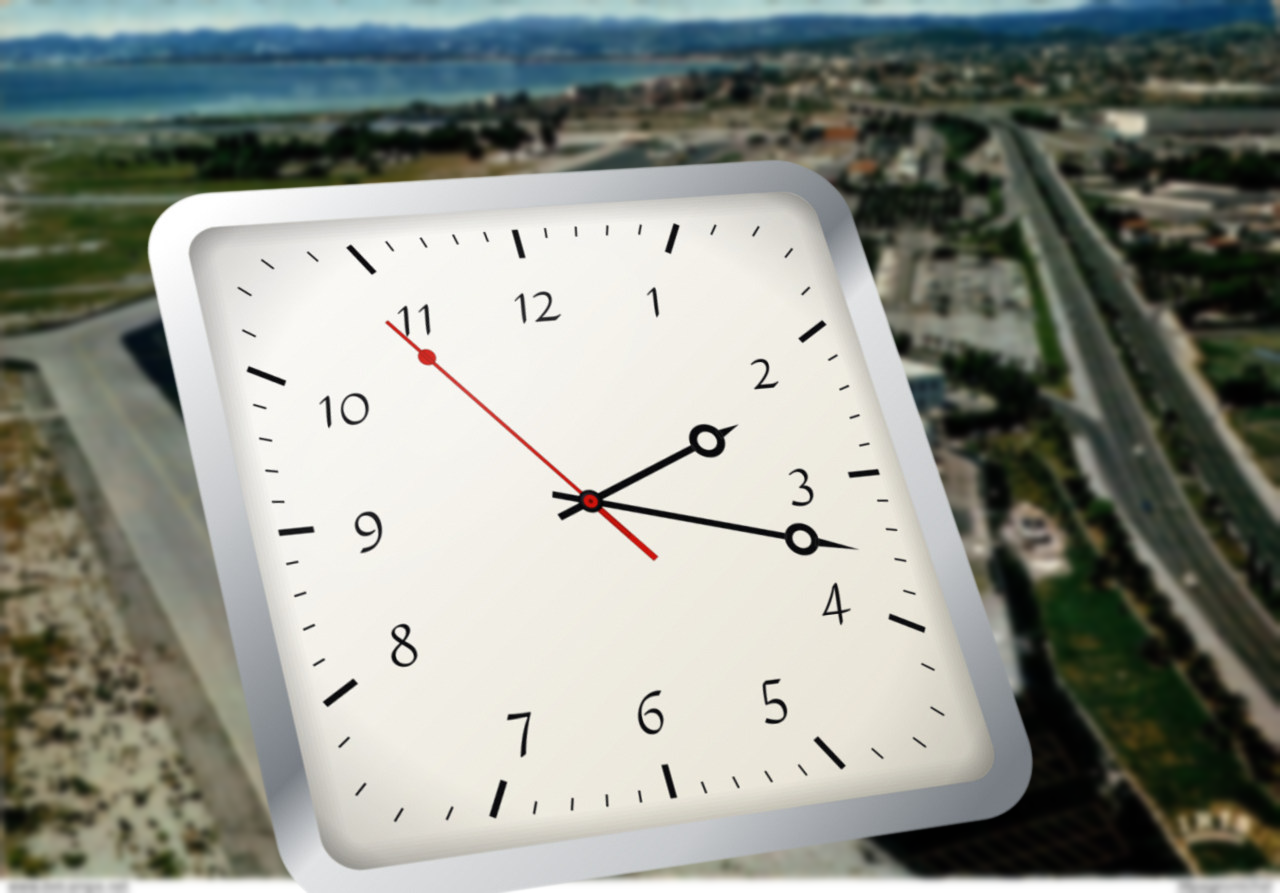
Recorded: 2:17:54
